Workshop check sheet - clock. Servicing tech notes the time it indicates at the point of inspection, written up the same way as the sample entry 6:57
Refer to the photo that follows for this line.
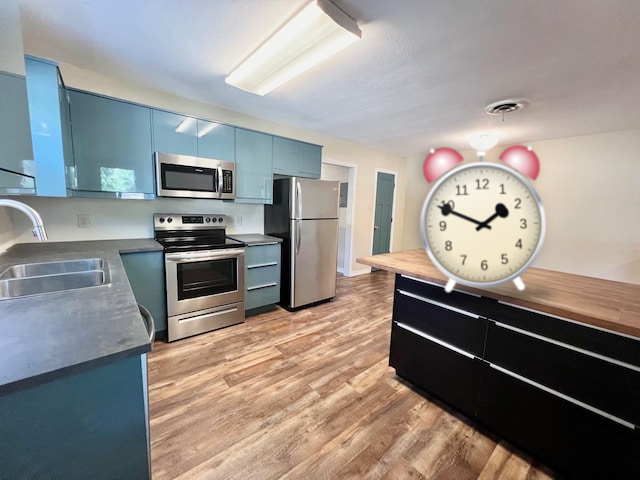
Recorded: 1:49
